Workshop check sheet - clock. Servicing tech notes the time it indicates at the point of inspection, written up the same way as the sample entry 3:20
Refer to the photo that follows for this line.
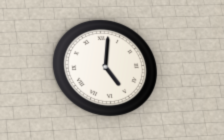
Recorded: 5:02
